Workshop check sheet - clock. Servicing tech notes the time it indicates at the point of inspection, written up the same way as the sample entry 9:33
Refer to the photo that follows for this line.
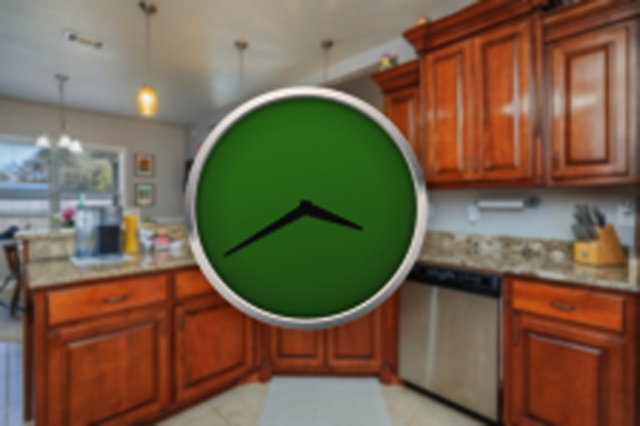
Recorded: 3:40
